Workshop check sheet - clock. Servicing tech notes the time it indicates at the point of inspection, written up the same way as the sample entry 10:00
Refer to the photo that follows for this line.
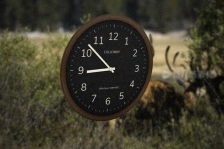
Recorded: 8:52
